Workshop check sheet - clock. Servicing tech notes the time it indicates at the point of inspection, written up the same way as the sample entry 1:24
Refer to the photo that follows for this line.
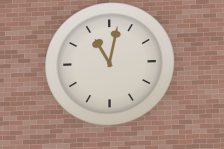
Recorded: 11:02
